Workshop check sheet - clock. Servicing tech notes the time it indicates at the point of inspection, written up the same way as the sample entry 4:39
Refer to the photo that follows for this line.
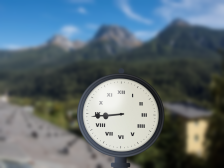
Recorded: 8:44
